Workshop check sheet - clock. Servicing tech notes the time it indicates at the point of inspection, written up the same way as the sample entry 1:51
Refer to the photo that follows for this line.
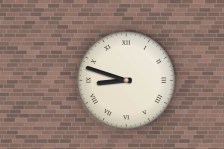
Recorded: 8:48
